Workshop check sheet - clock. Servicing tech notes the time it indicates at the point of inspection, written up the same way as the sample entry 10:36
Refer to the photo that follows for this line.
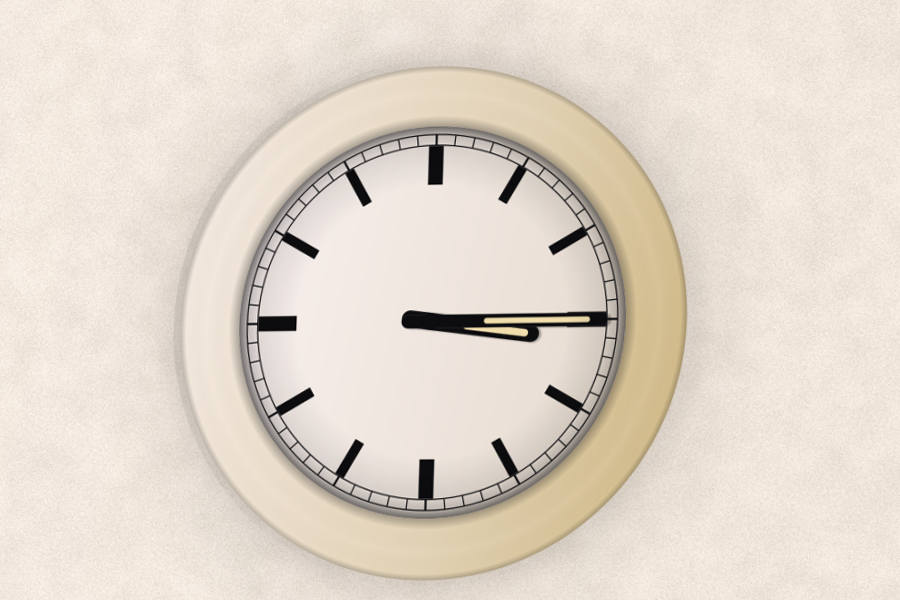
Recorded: 3:15
